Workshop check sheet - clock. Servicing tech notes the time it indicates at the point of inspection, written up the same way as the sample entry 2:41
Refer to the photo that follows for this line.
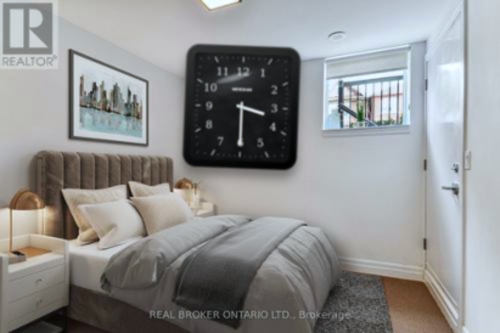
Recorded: 3:30
